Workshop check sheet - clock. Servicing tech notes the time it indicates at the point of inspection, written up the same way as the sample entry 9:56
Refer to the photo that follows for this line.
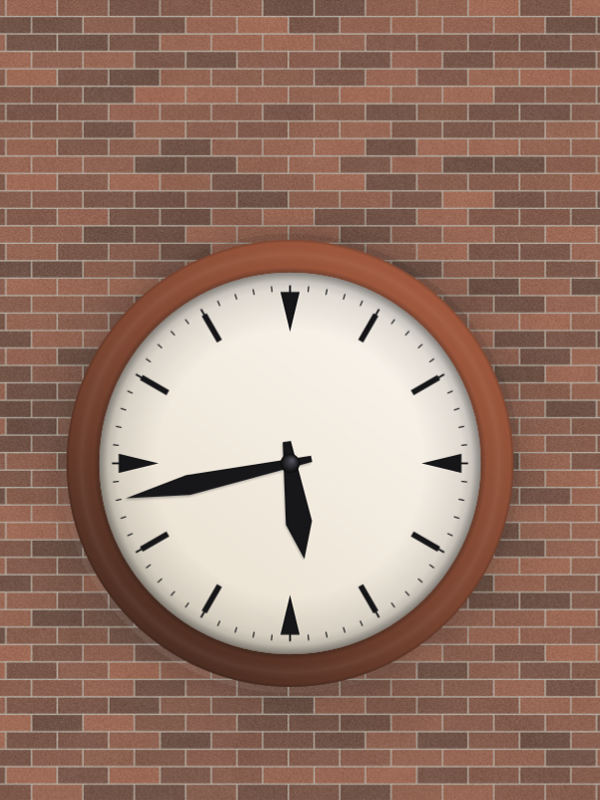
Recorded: 5:43
